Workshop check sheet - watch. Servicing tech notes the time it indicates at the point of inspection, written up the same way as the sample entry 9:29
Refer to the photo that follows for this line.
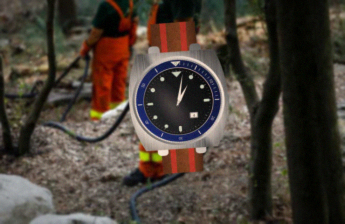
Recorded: 1:02
